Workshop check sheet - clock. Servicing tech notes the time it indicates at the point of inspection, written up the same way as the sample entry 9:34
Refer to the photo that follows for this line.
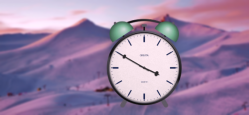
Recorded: 3:50
